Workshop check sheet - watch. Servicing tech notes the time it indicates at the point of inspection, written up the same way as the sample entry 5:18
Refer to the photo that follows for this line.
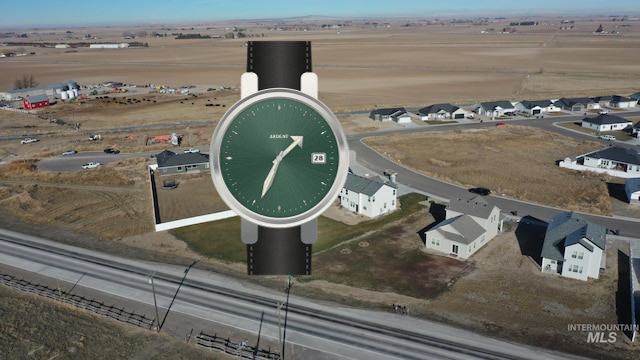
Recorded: 1:34
